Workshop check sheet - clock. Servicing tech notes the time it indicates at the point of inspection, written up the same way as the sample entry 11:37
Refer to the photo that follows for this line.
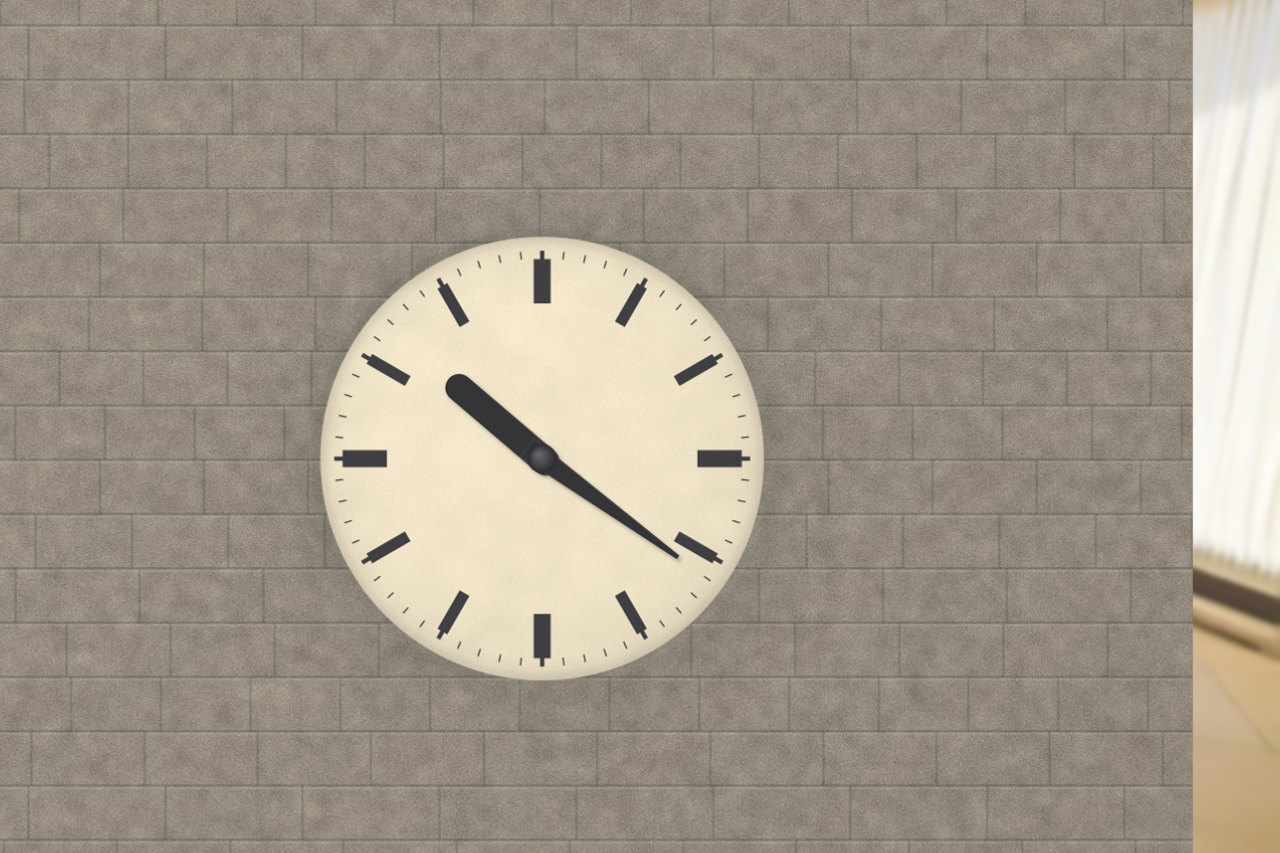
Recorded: 10:21
